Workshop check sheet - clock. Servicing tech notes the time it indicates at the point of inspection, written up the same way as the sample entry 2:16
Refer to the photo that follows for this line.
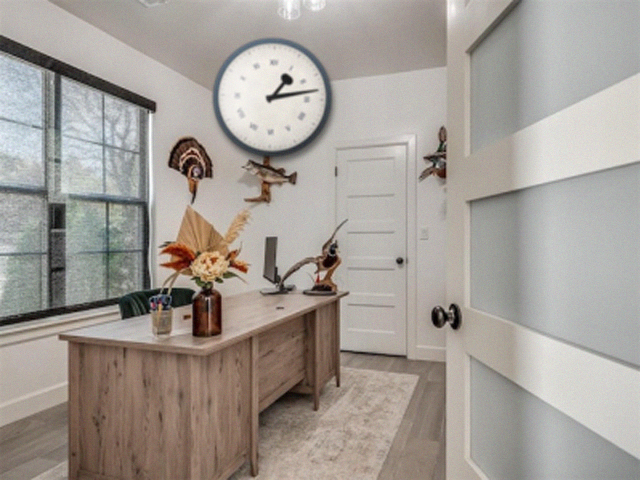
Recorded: 1:13
